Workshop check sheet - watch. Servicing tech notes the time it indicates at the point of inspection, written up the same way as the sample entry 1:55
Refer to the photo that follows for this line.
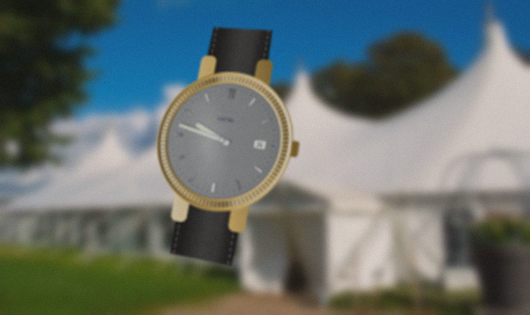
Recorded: 9:47
